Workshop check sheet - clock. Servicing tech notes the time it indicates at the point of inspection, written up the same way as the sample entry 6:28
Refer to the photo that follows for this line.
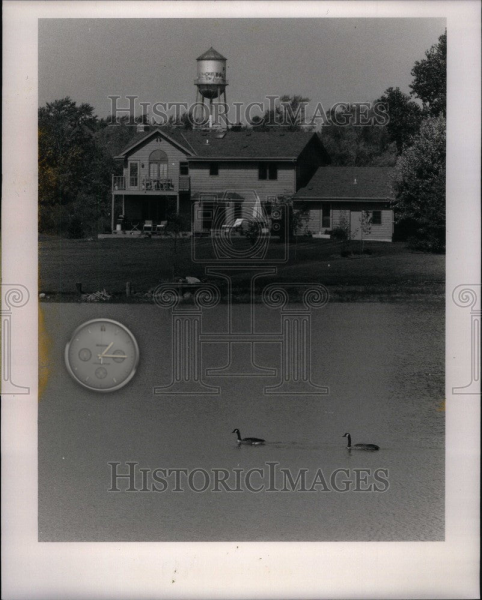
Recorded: 1:15
